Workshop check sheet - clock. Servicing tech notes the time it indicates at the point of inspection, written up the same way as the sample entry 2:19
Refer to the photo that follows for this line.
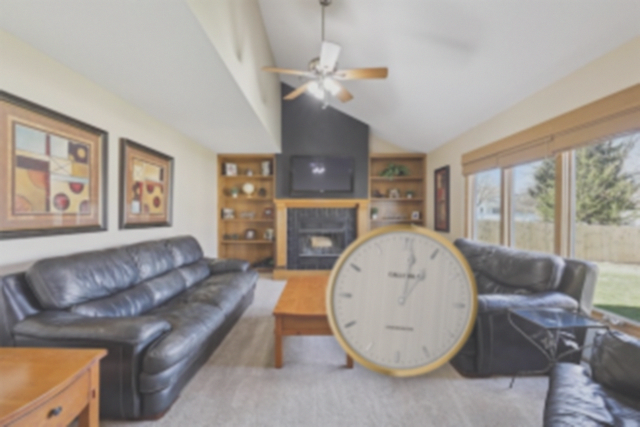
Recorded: 1:01
